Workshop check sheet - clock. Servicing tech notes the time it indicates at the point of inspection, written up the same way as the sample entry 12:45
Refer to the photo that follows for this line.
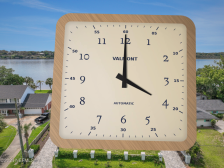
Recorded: 4:00
